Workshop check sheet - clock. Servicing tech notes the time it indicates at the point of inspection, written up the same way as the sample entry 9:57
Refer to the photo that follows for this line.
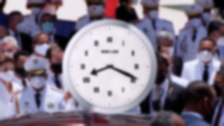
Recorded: 8:19
